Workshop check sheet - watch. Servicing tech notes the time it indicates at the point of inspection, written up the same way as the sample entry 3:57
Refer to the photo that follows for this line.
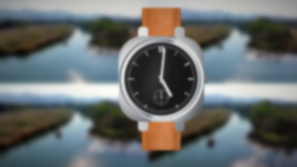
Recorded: 5:01
